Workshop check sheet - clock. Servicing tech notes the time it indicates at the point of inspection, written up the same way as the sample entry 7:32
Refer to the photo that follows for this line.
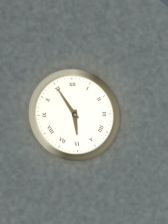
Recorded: 5:55
